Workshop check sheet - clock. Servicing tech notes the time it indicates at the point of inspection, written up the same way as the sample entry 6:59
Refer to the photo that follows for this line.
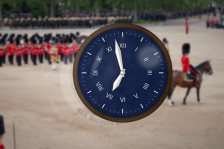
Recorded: 6:58
